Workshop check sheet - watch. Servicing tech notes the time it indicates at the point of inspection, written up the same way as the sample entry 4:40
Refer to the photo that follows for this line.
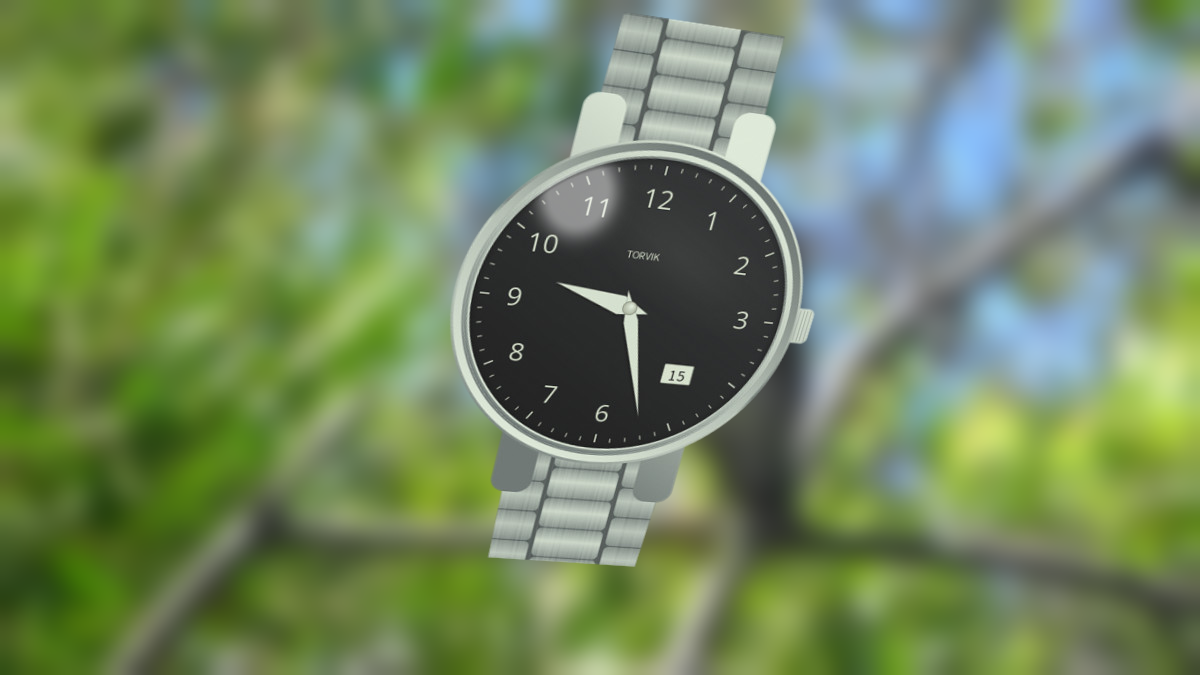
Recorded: 9:27
